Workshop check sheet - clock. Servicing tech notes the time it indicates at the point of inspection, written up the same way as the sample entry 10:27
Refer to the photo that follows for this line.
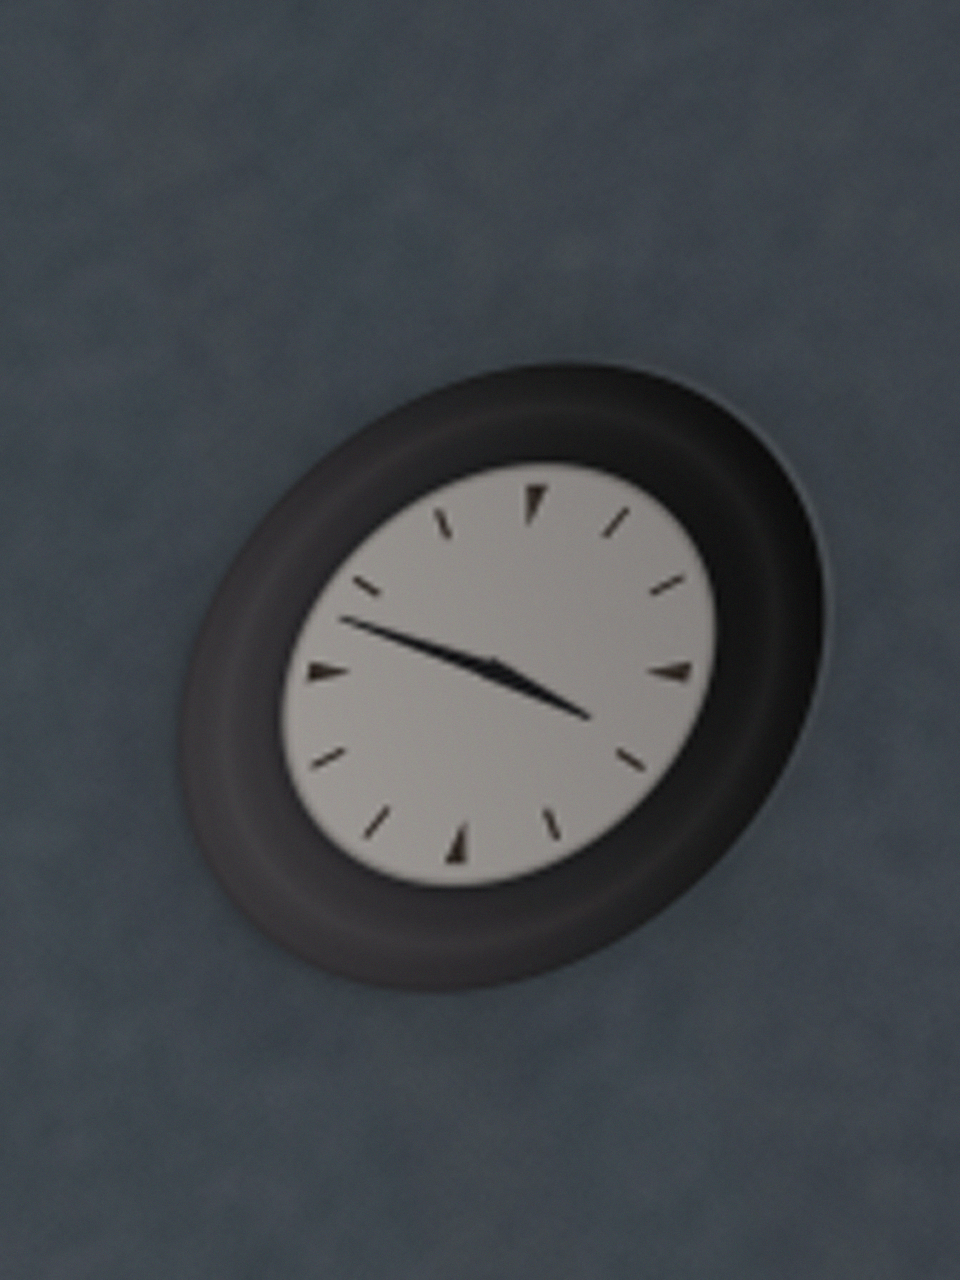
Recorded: 3:48
